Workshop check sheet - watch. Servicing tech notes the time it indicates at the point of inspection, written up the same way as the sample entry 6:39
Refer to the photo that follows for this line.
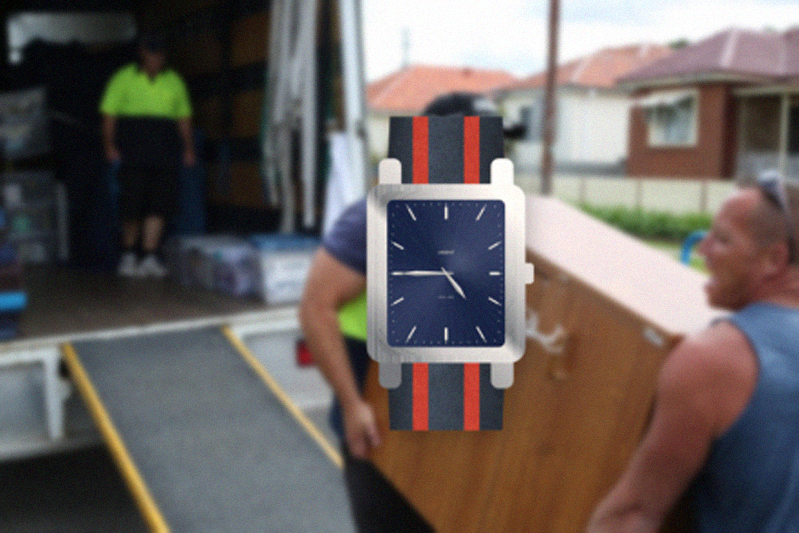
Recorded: 4:45
